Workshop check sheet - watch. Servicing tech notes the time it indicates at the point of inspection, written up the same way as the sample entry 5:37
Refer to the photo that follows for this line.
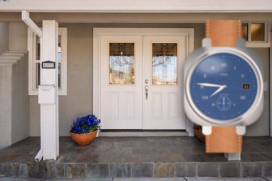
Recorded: 7:46
